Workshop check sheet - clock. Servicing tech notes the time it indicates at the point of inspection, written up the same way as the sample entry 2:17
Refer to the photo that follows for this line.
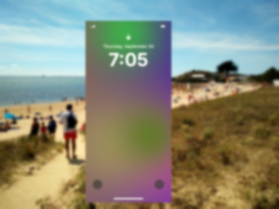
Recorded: 7:05
